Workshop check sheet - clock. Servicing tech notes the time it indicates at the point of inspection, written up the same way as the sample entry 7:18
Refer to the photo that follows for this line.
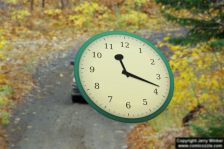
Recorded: 11:18
